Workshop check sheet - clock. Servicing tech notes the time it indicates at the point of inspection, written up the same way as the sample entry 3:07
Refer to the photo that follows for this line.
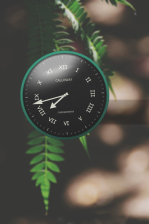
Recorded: 7:43
